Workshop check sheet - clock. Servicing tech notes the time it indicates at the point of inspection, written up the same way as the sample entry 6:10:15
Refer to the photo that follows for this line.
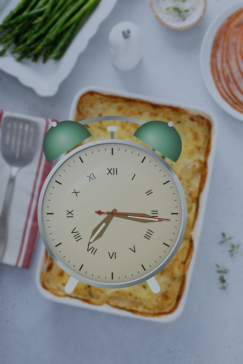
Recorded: 7:16:16
